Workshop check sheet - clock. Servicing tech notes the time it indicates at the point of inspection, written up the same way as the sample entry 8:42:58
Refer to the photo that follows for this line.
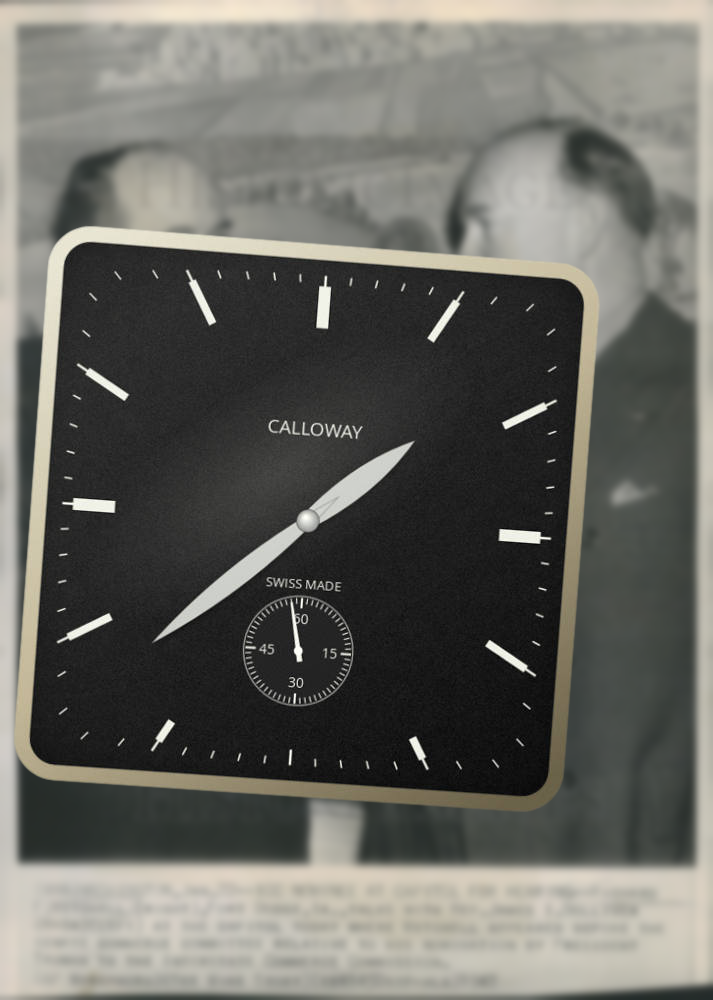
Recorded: 1:37:58
